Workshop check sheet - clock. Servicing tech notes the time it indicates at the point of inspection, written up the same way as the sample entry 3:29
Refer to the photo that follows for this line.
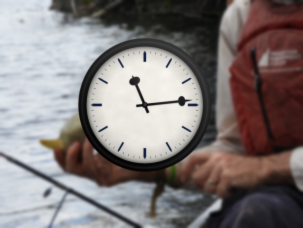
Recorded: 11:14
